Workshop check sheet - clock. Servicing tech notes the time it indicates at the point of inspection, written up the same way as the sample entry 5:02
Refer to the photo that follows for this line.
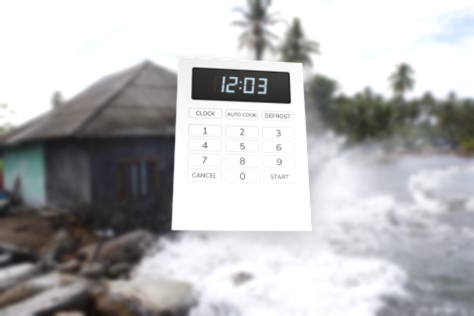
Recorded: 12:03
